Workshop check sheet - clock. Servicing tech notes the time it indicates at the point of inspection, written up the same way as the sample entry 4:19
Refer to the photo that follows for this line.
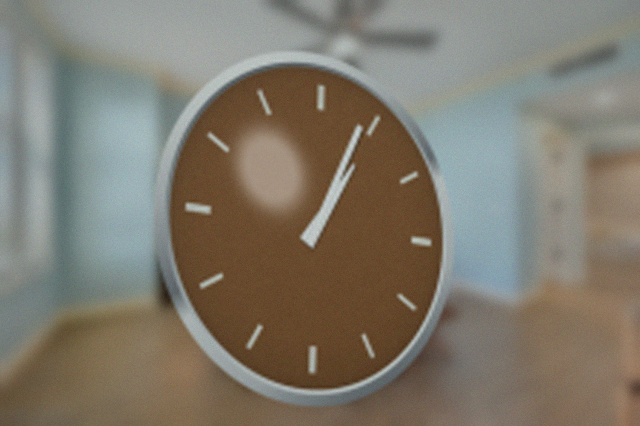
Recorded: 1:04
